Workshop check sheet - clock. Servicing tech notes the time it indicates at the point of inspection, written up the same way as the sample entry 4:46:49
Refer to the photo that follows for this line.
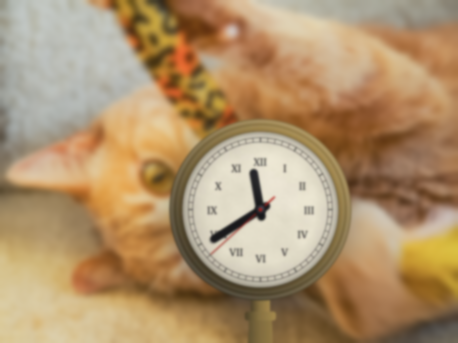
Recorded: 11:39:38
